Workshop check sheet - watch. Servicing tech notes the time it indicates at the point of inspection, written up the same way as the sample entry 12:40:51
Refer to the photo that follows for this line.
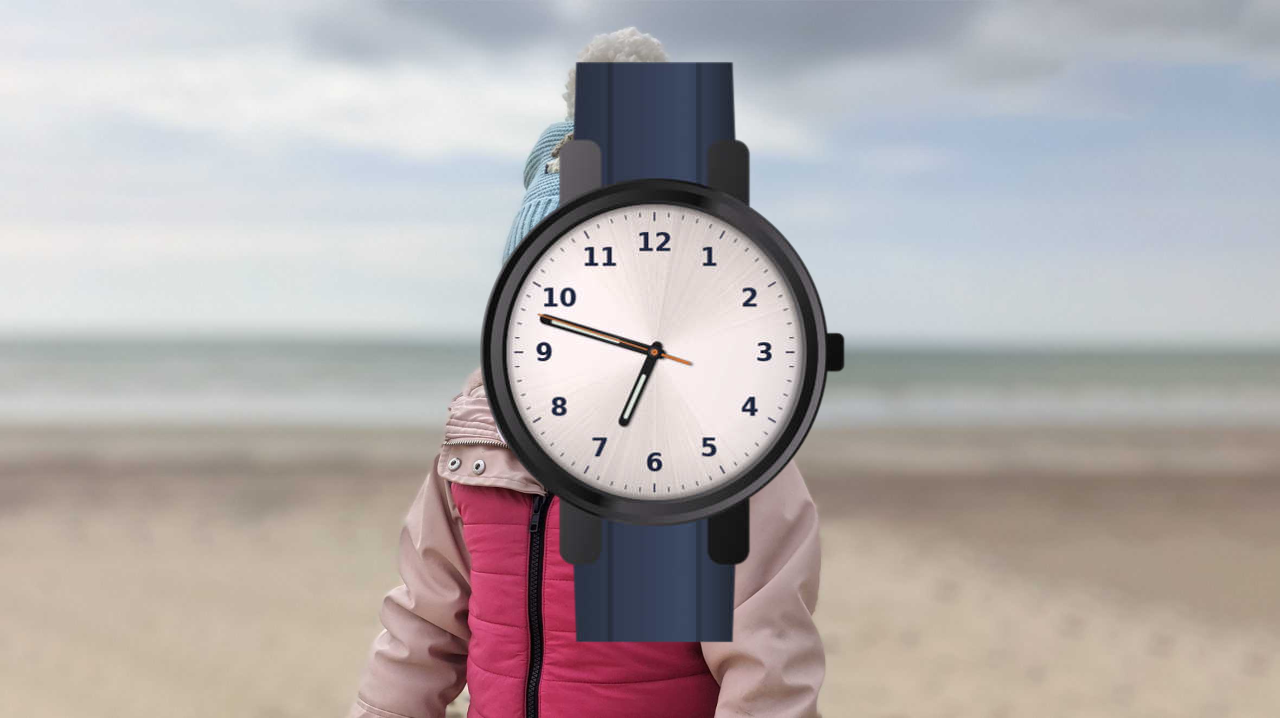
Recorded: 6:47:48
